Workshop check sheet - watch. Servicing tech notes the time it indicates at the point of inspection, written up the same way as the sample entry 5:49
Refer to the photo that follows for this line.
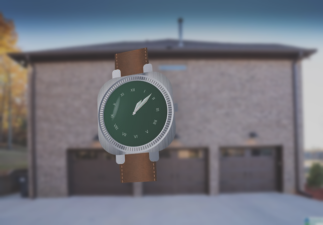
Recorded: 1:08
